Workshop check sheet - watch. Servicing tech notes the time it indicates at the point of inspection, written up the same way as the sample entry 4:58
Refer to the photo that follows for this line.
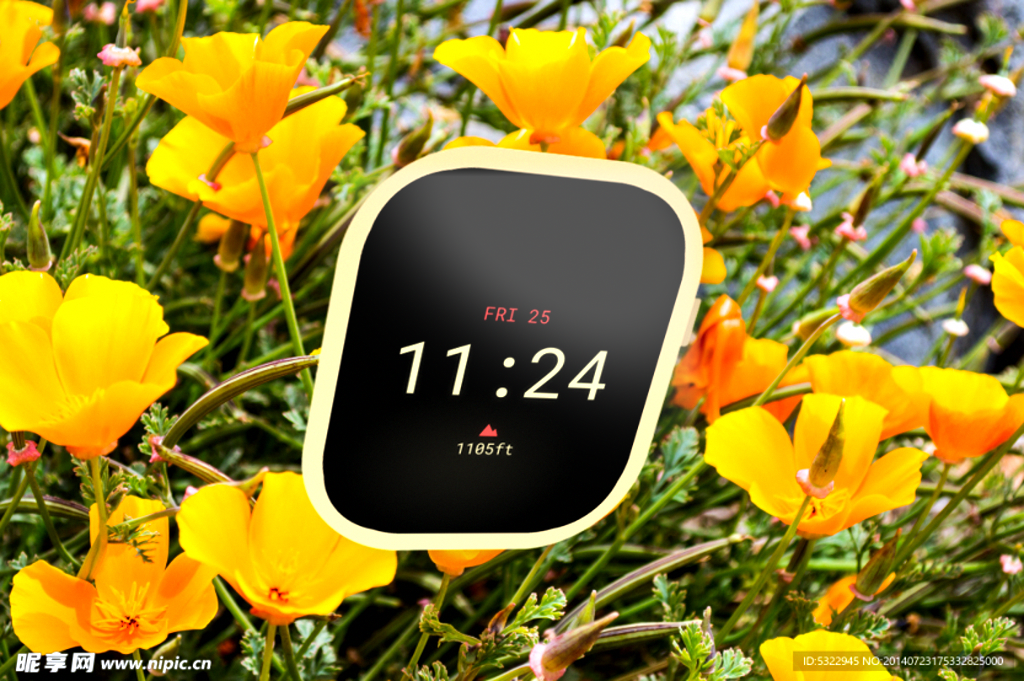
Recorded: 11:24
